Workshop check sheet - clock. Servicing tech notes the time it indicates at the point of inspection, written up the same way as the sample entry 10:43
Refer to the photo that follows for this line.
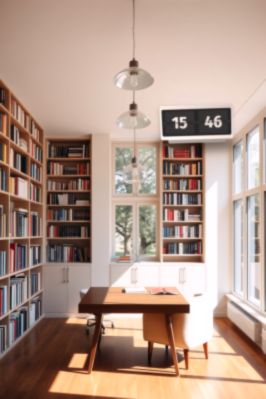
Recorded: 15:46
